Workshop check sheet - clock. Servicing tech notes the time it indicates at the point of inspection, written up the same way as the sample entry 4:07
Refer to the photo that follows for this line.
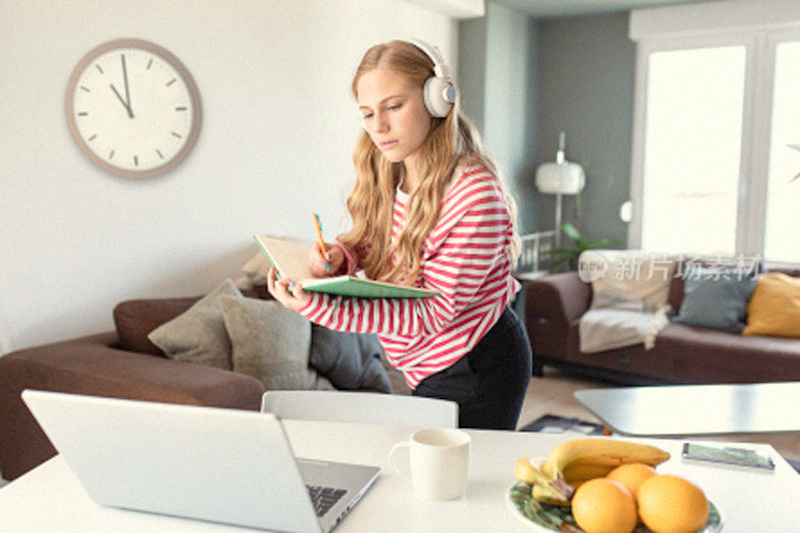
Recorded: 11:00
